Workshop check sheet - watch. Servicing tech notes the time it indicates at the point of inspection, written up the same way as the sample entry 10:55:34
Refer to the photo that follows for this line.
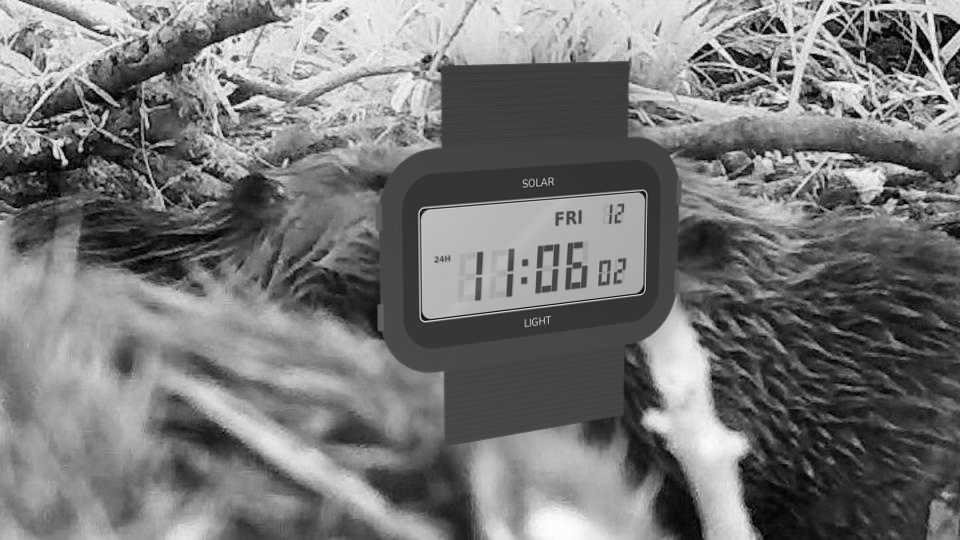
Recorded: 11:06:02
